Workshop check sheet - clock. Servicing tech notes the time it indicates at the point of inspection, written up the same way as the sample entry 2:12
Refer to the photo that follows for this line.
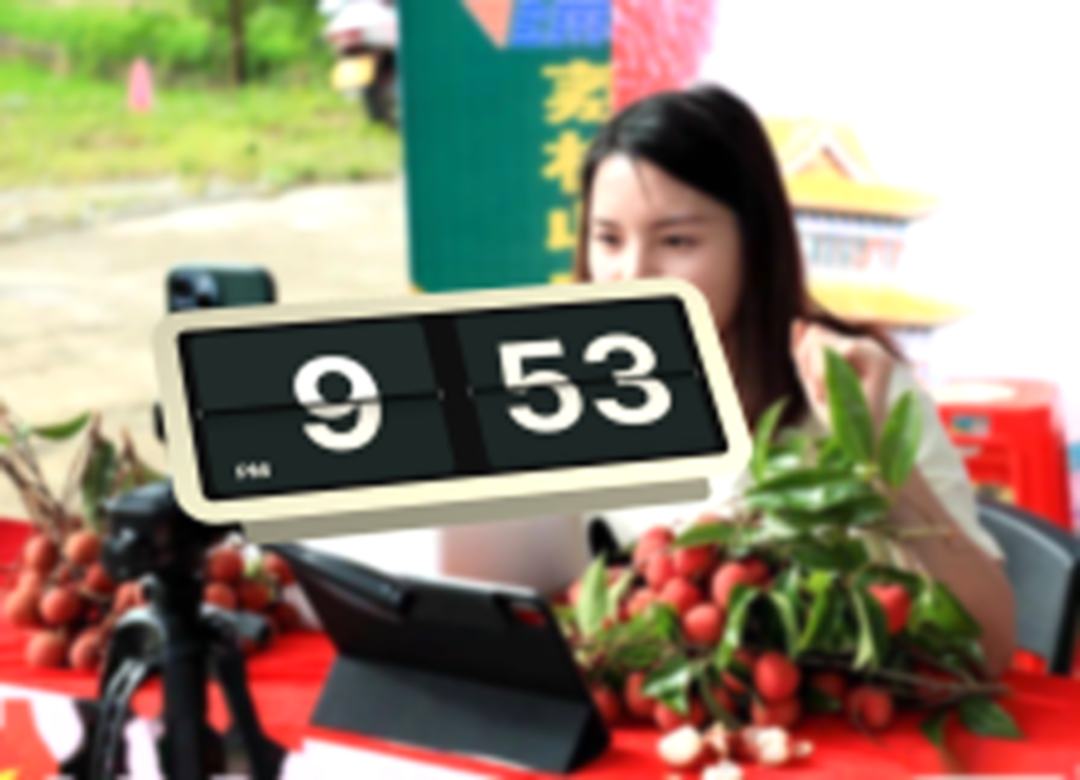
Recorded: 9:53
